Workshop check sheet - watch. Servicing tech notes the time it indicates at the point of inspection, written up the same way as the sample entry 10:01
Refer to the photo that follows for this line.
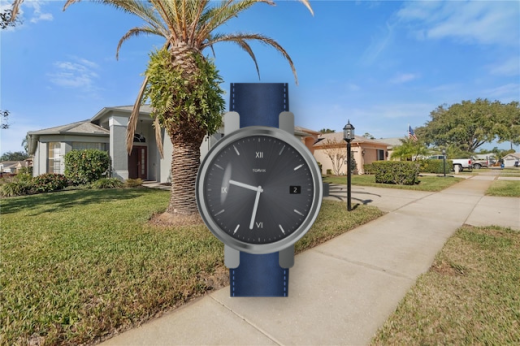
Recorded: 9:32
